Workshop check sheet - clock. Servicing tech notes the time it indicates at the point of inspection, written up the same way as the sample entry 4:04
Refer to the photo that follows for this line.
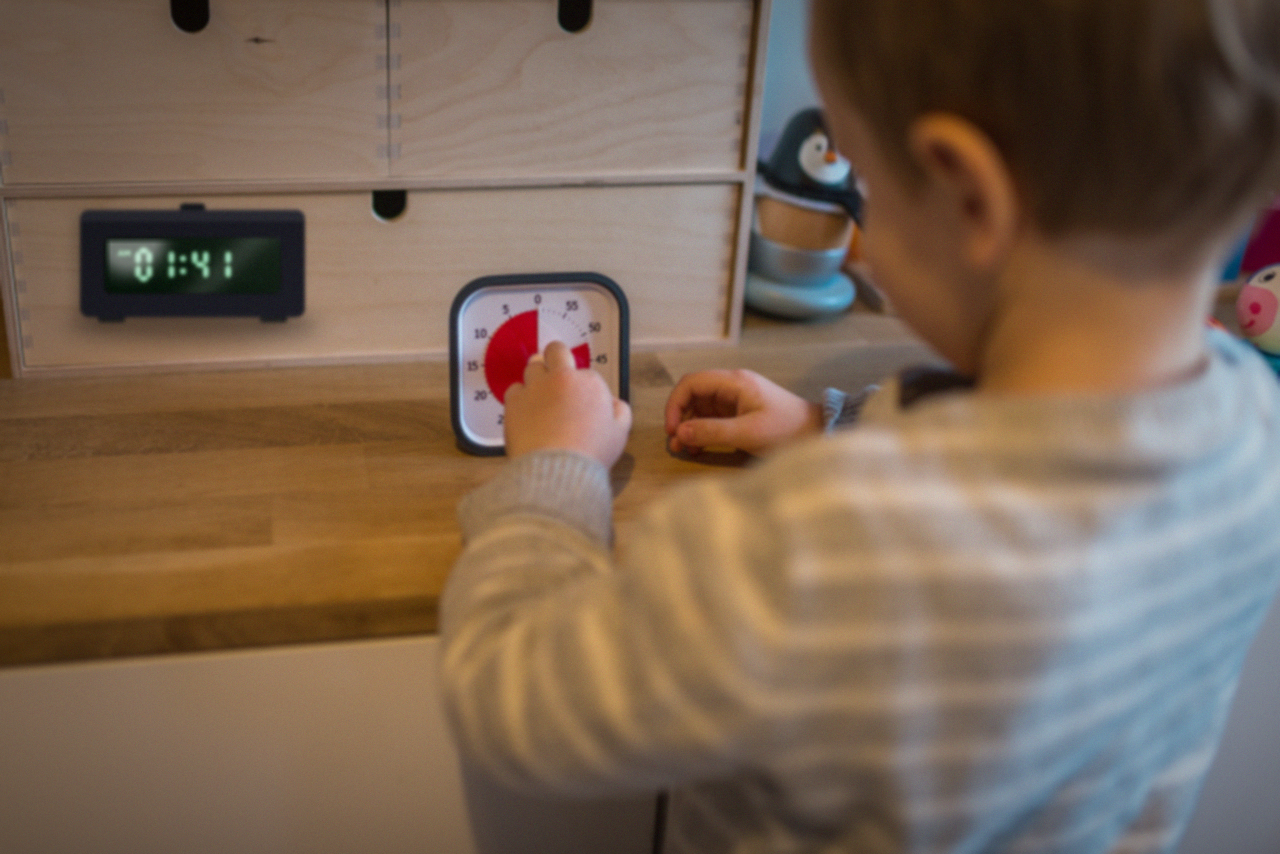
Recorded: 1:41
